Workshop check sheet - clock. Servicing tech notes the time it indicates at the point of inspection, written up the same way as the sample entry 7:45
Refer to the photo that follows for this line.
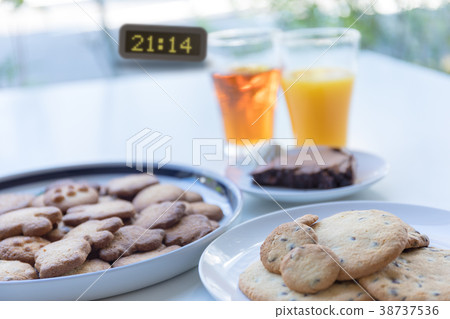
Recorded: 21:14
